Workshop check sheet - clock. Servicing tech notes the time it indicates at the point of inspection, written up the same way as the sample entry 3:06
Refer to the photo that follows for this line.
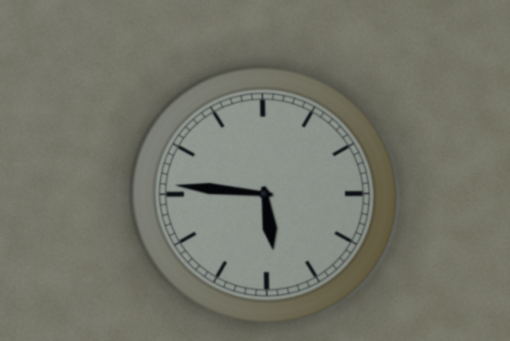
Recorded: 5:46
